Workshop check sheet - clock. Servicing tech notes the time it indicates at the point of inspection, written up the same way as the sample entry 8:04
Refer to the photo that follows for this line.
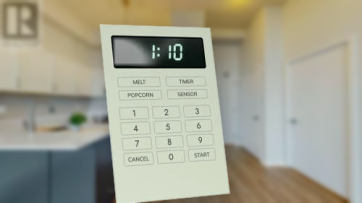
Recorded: 1:10
